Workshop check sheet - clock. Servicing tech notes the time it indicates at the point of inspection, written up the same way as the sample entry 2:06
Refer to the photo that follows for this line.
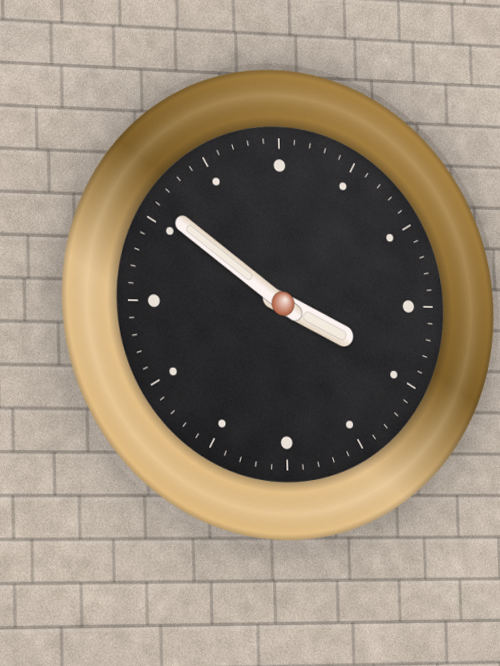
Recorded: 3:51
